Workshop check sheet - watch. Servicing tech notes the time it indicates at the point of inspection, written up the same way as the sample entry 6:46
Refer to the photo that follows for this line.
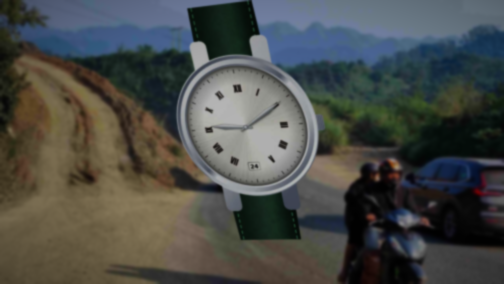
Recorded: 9:10
